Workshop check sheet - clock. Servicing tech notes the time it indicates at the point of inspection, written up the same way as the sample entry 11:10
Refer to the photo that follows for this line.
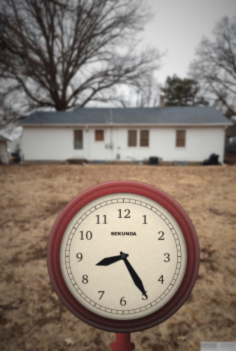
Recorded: 8:25
